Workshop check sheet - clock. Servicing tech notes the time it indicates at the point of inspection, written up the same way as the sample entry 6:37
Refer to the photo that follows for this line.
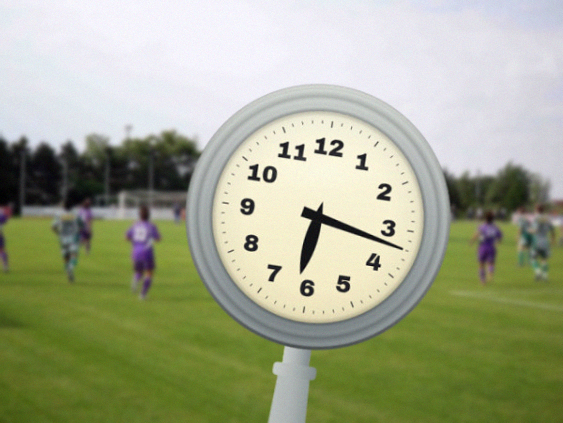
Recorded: 6:17
